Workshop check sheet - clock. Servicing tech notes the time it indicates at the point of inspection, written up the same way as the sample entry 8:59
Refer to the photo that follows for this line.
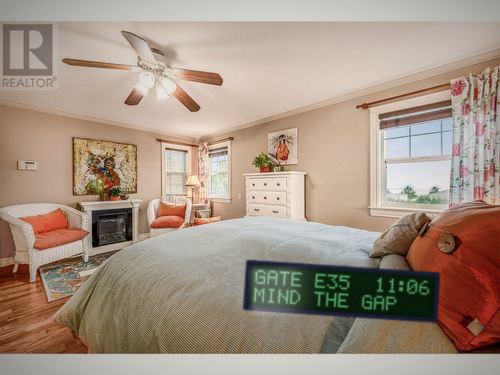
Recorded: 11:06
